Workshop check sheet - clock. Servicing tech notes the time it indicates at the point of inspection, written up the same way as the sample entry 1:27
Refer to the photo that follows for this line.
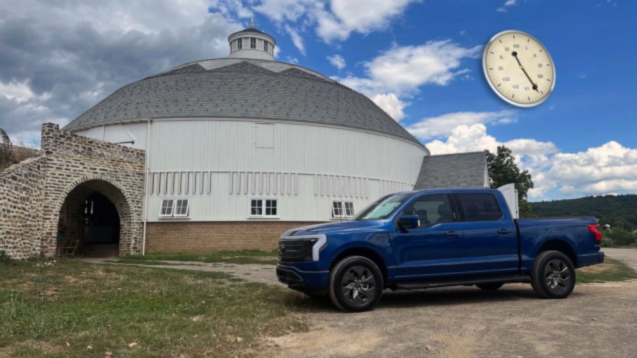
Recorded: 11:26
